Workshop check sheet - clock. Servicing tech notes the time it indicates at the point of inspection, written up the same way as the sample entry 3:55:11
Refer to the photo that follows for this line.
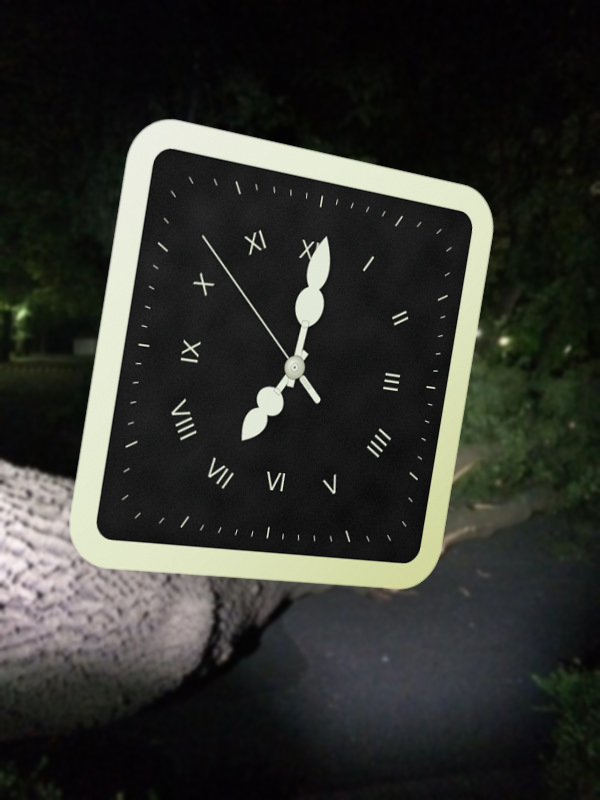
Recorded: 7:00:52
